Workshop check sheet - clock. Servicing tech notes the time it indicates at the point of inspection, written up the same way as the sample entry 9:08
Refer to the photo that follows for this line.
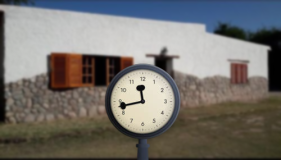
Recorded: 11:43
